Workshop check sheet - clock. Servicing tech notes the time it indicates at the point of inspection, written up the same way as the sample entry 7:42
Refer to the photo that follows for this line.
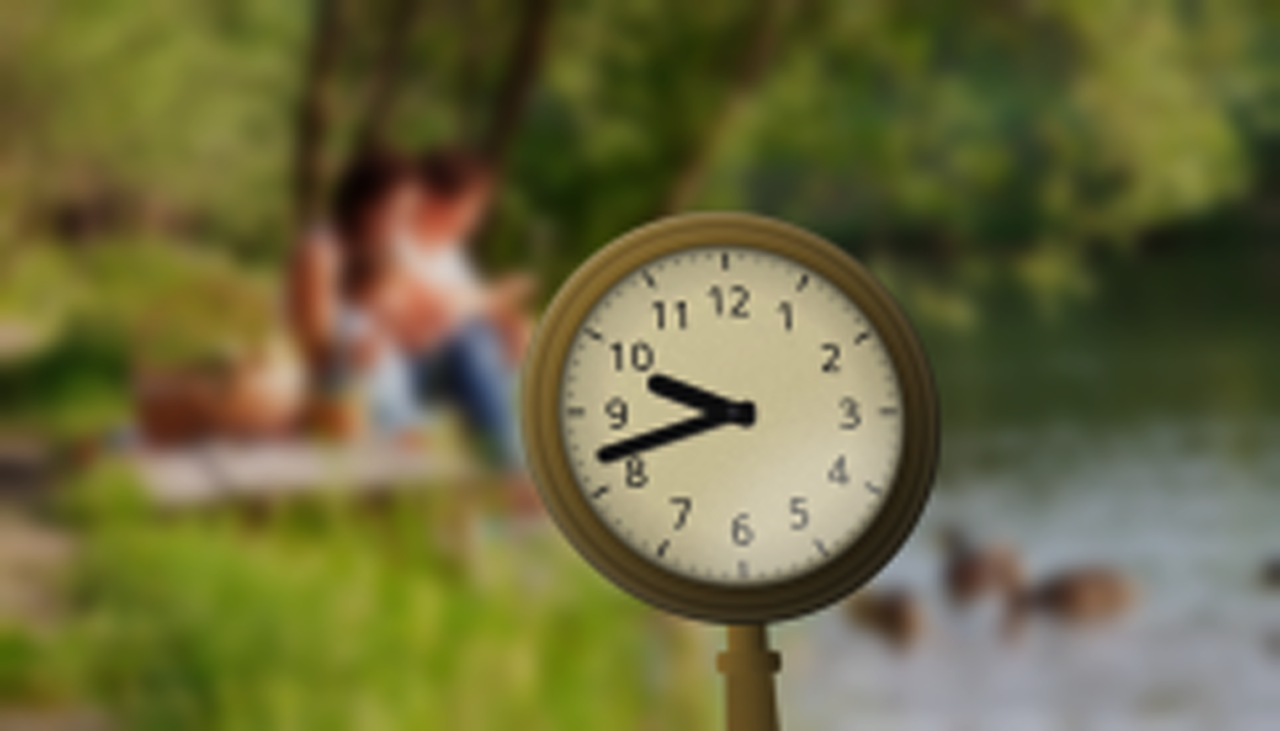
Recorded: 9:42
